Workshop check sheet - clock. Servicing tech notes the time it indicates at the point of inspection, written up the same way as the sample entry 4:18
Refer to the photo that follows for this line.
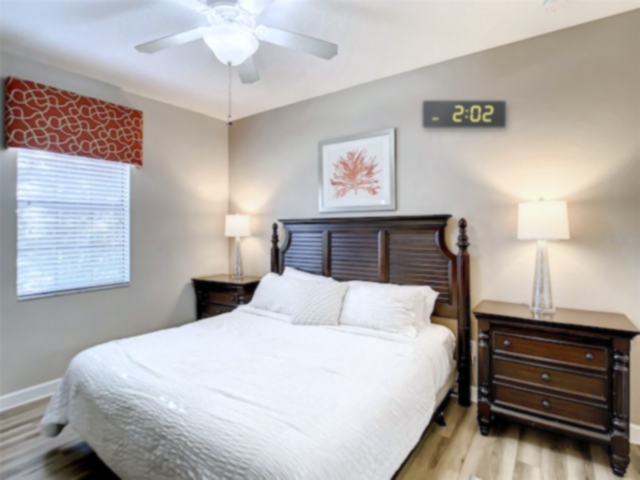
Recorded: 2:02
